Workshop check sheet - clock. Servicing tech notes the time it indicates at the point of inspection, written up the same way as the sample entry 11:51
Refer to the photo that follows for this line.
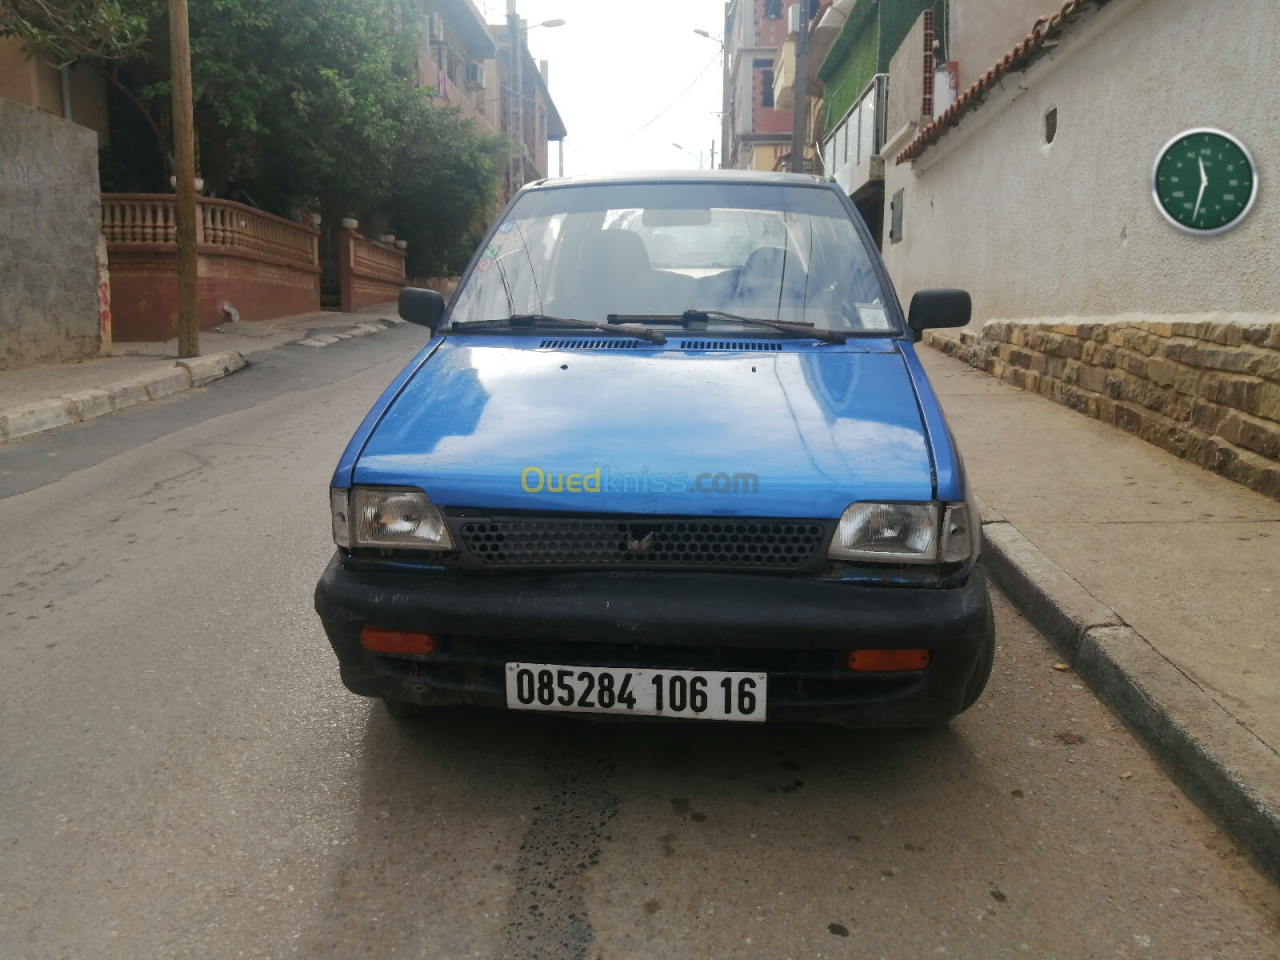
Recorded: 11:32
